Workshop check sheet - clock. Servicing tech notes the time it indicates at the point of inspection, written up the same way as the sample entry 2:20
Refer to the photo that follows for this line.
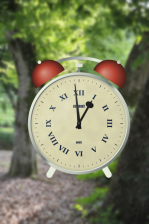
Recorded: 12:59
